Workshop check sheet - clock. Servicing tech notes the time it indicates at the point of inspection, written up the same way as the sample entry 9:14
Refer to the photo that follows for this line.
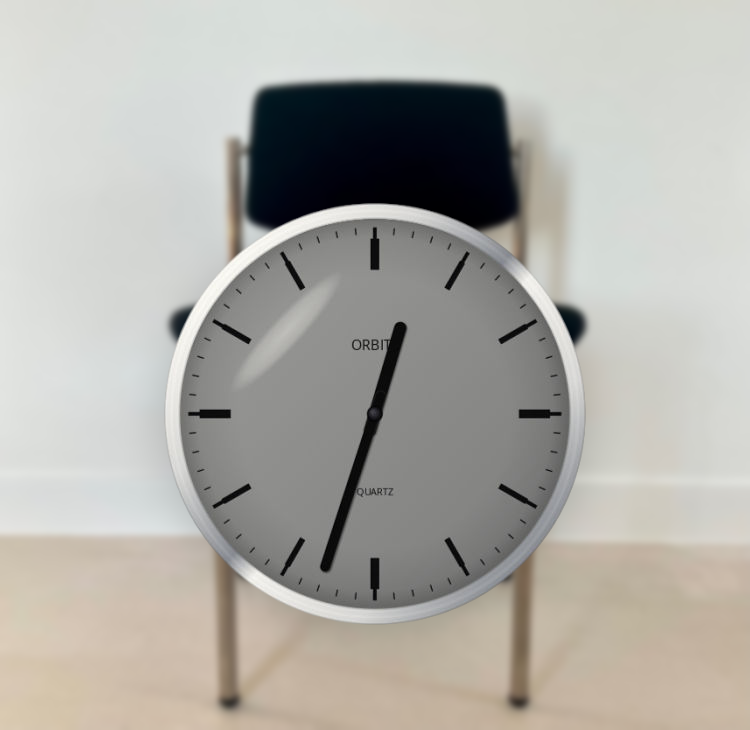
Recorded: 12:33
